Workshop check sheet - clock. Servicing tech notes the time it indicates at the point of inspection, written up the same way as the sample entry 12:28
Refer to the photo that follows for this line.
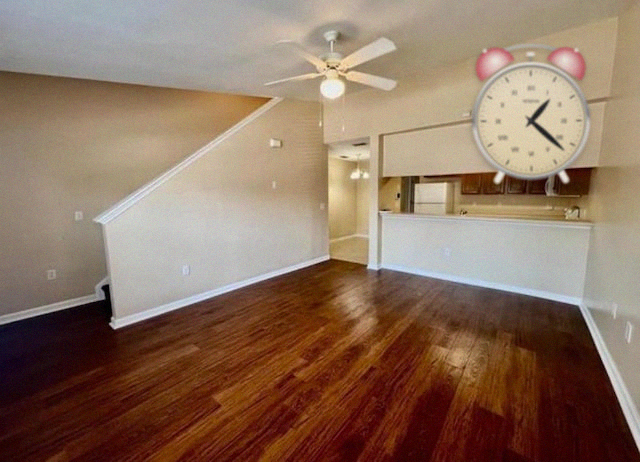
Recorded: 1:22
